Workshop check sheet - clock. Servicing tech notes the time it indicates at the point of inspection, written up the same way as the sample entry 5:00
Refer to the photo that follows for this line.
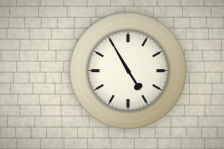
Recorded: 4:55
